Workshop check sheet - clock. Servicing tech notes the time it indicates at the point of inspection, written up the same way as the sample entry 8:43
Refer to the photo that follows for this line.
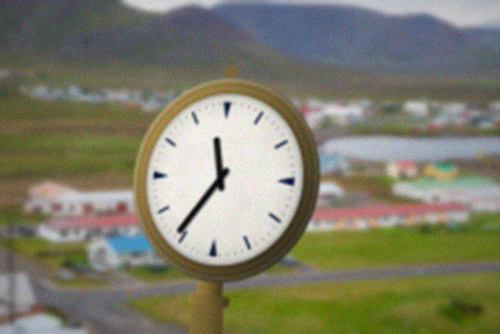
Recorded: 11:36
